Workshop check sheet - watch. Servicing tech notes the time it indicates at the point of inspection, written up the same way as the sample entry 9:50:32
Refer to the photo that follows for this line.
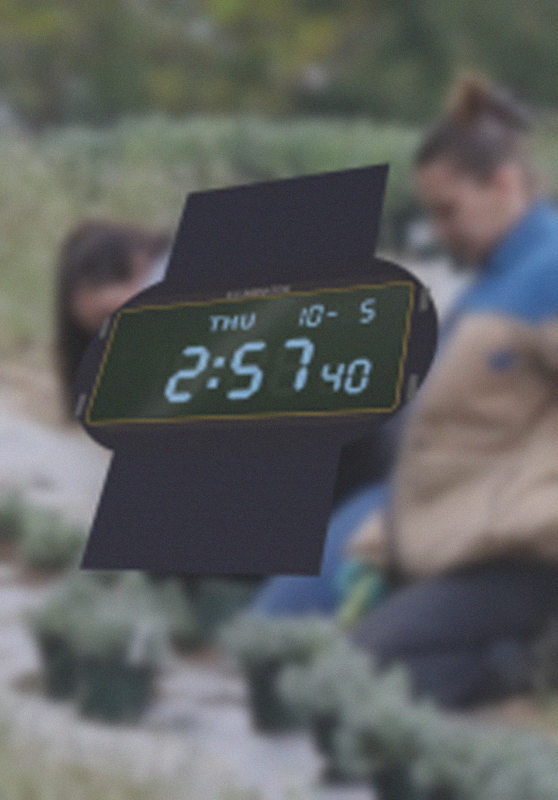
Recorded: 2:57:40
